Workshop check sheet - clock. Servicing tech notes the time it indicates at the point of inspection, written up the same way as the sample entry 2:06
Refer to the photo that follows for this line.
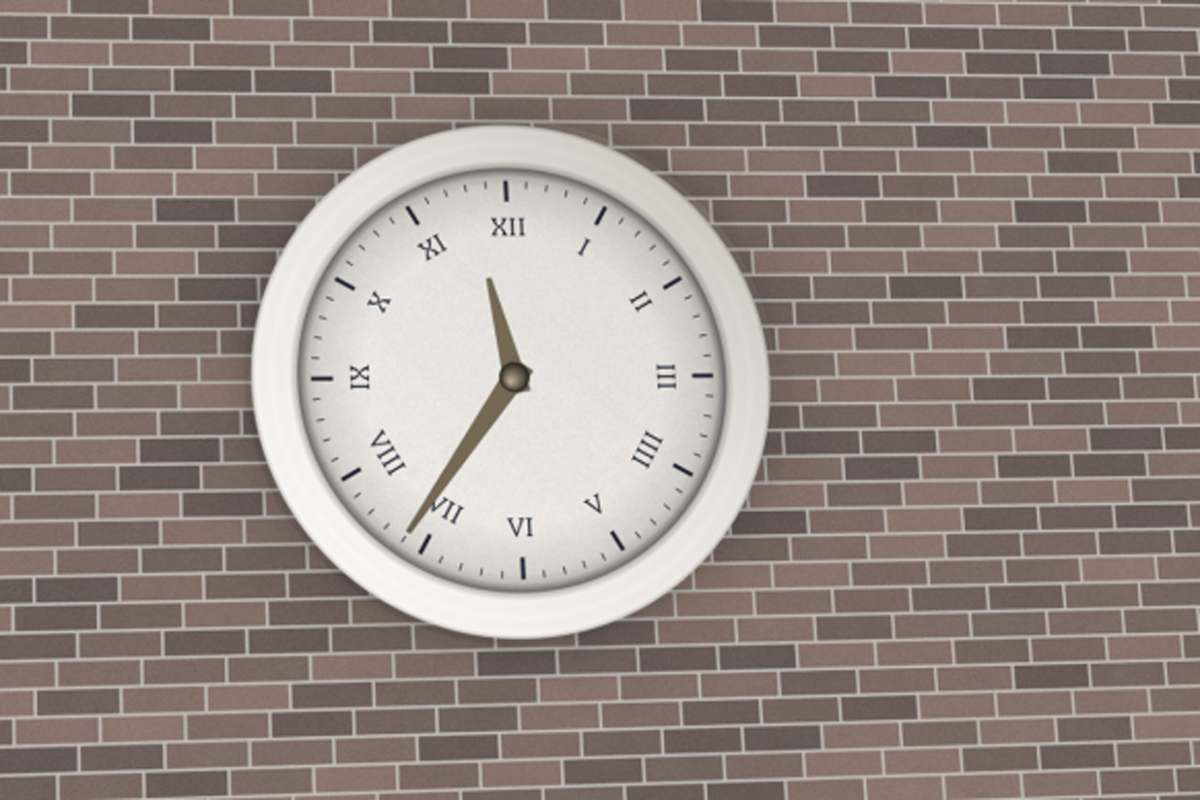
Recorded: 11:36
